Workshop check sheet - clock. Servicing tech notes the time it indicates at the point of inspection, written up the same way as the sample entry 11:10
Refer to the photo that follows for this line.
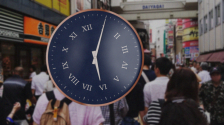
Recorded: 6:05
